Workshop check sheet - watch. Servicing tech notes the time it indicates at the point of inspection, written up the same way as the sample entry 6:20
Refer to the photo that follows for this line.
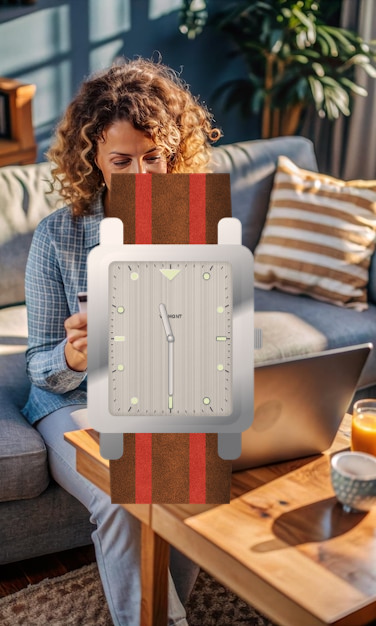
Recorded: 11:30
